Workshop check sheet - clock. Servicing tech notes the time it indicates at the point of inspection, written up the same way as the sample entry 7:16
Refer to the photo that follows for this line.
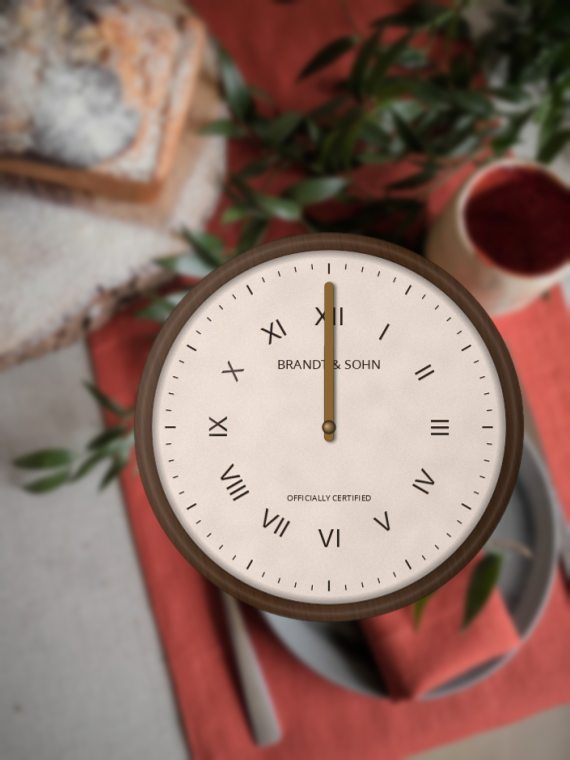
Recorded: 12:00
